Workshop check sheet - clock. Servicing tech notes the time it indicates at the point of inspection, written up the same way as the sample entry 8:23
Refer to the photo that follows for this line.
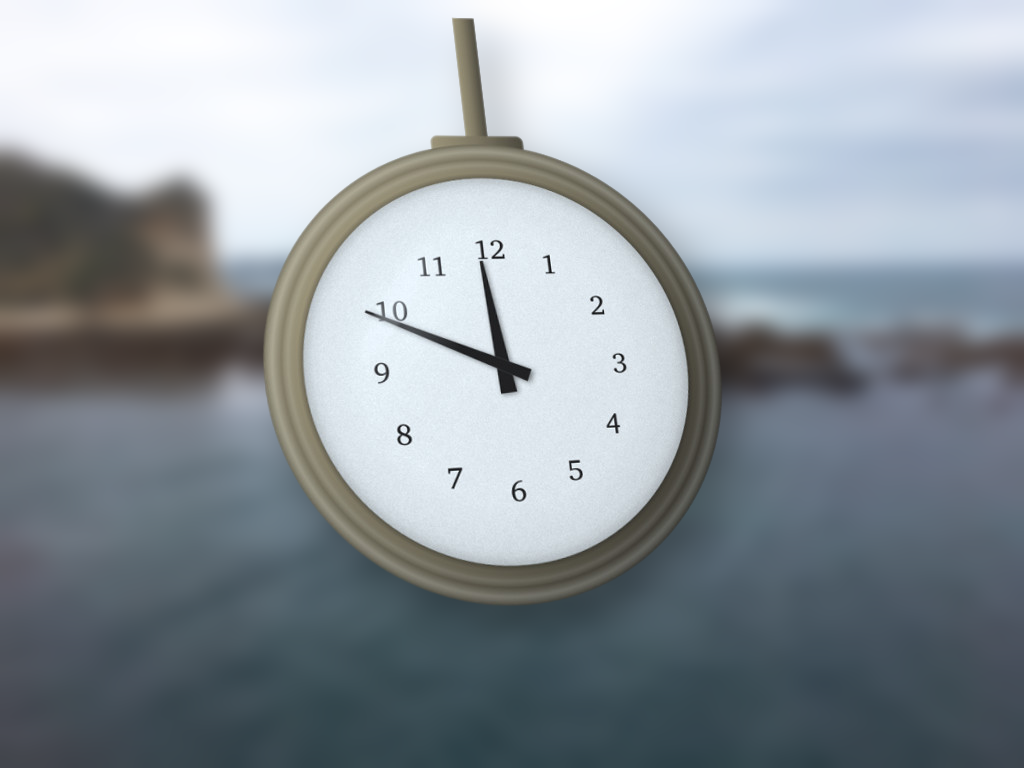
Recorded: 11:49
